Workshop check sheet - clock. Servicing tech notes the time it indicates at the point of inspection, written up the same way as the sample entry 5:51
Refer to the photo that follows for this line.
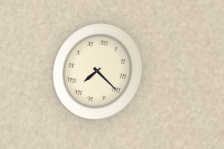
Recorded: 7:20
